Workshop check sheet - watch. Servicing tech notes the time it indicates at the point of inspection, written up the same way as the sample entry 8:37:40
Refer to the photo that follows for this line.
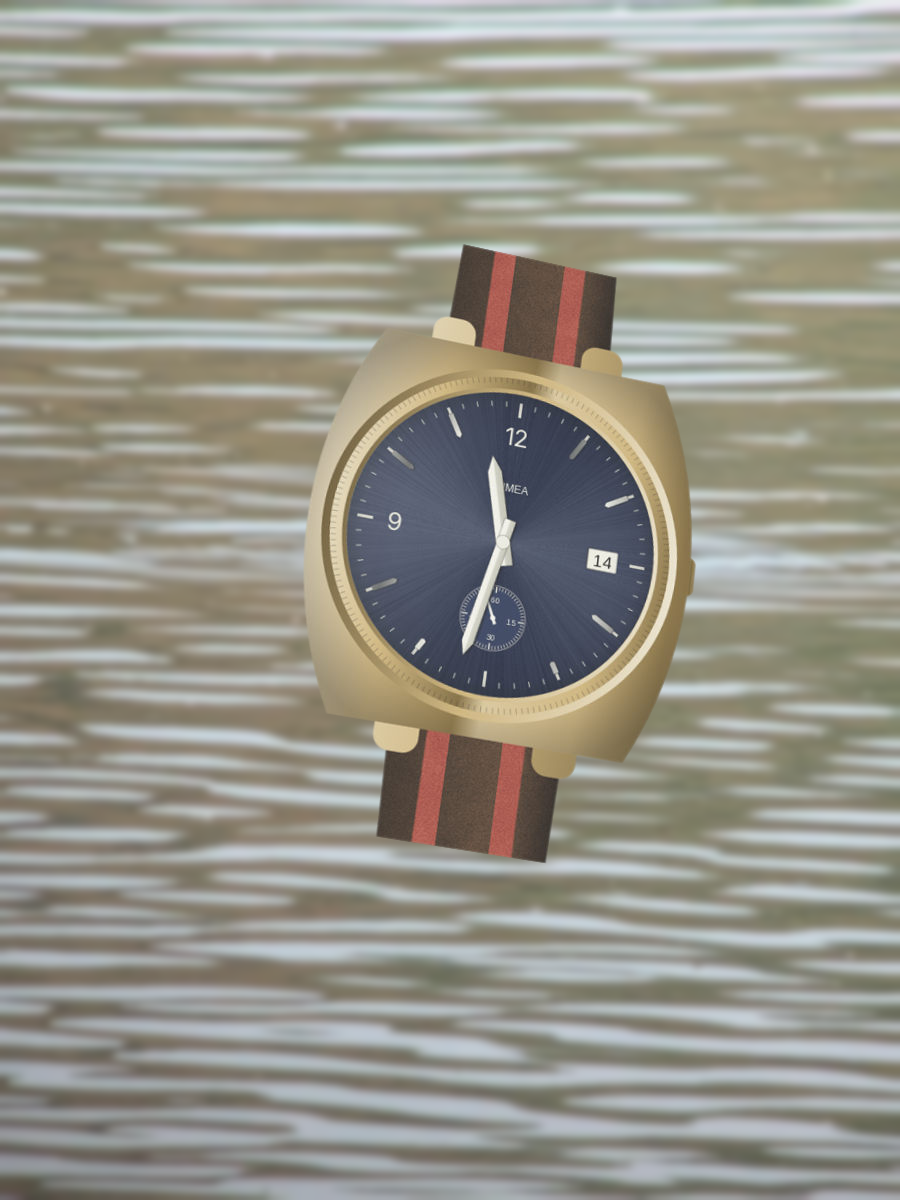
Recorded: 11:31:56
